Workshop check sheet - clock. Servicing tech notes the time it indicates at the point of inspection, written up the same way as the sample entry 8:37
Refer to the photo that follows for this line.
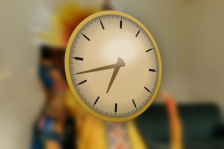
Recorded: 6:42
